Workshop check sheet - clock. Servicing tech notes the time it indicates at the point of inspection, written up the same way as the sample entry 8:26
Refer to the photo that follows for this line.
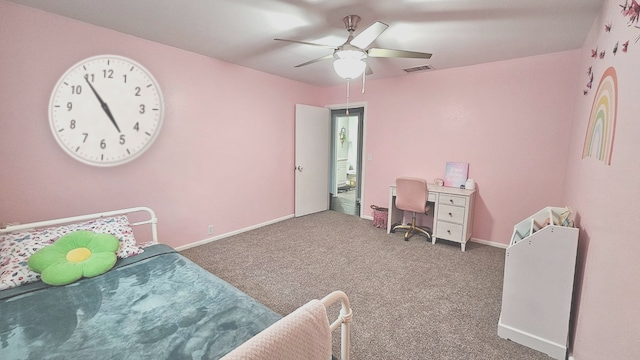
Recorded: 4:54
